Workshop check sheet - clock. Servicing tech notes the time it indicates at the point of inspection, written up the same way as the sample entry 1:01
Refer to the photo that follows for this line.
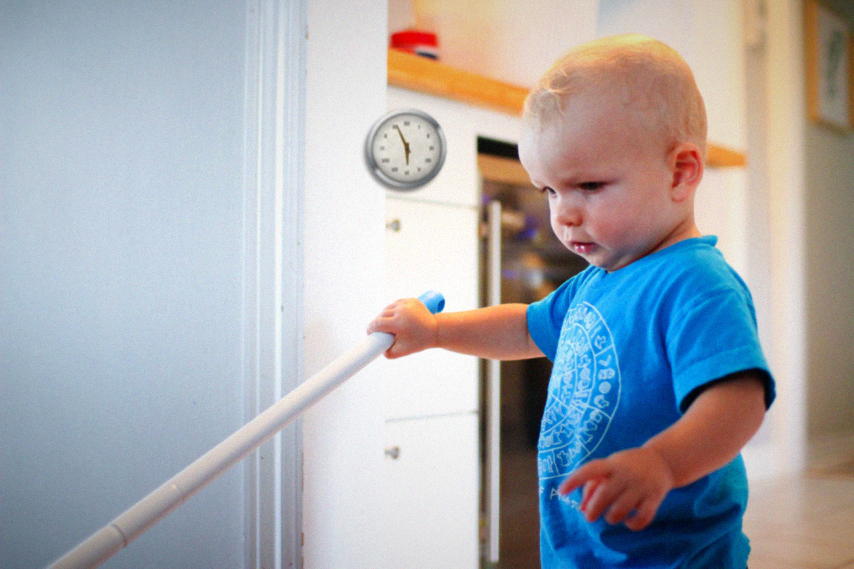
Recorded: 5:56
